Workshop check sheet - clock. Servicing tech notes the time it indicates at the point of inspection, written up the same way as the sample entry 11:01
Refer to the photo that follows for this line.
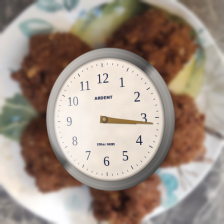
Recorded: 3:16
